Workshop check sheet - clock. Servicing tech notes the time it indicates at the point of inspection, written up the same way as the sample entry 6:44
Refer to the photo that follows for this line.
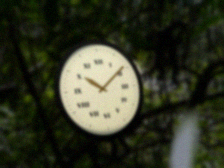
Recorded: 10:09
